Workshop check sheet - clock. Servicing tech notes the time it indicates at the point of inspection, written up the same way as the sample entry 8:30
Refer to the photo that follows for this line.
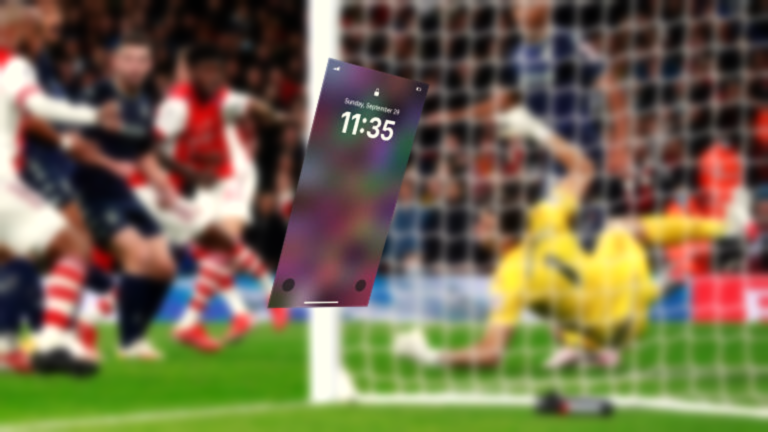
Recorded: 11:35
